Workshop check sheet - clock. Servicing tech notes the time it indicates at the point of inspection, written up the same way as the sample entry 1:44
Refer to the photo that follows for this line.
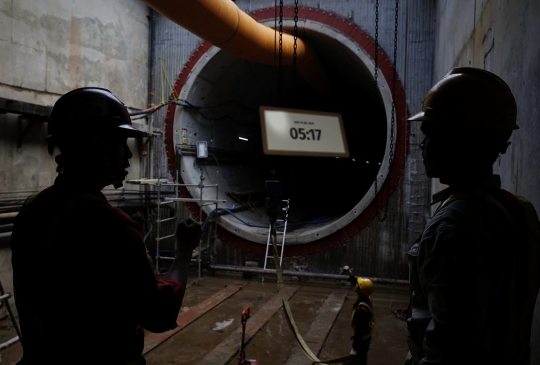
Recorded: 5:17
